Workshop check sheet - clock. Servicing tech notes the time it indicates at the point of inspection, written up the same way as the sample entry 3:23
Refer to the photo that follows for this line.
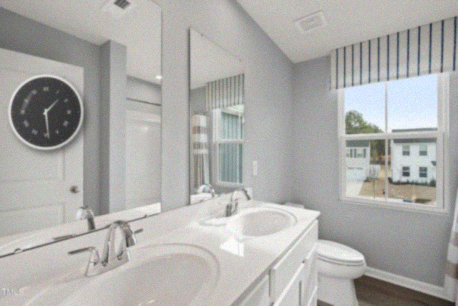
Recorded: 1:29
